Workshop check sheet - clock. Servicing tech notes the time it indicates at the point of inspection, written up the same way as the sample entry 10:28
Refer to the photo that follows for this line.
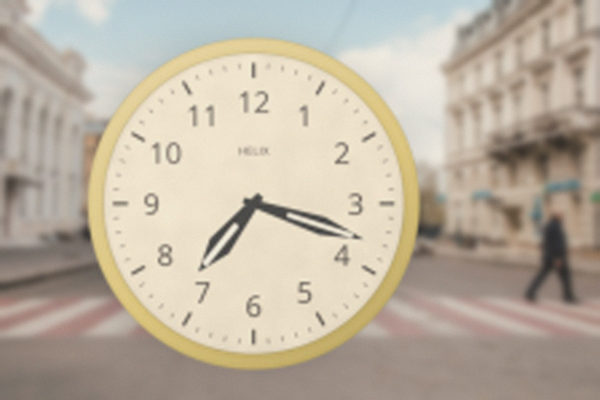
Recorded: 7:18
